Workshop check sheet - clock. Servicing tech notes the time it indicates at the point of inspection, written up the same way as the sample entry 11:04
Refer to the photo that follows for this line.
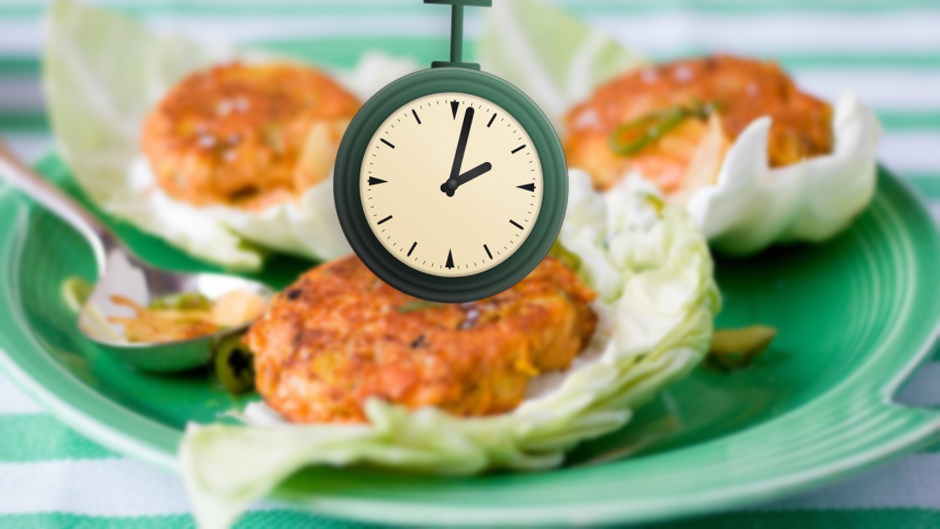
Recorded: 2:02
